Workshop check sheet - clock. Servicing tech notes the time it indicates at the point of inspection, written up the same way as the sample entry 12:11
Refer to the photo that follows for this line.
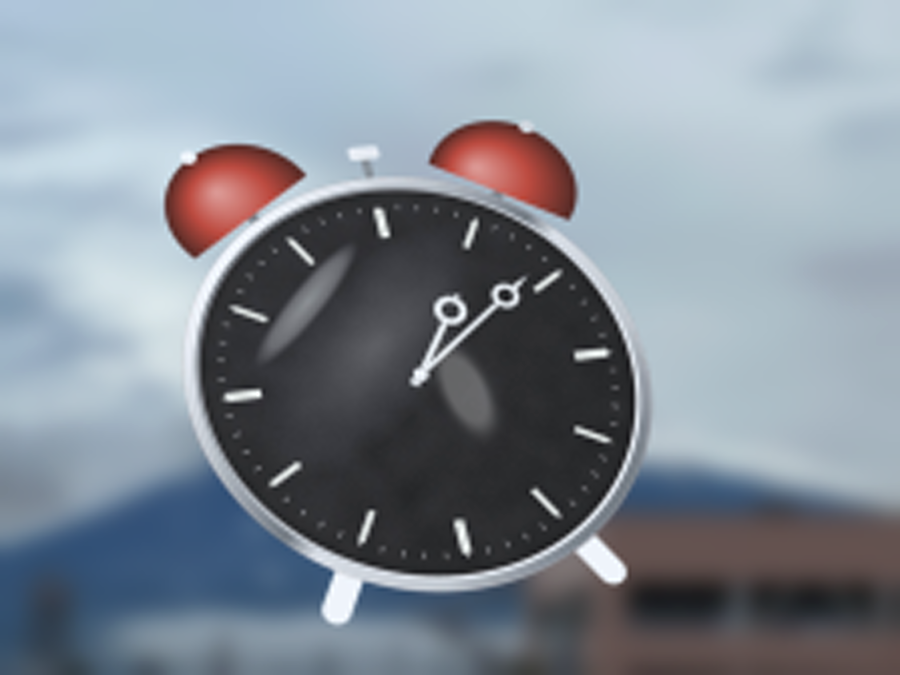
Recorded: 1:09
